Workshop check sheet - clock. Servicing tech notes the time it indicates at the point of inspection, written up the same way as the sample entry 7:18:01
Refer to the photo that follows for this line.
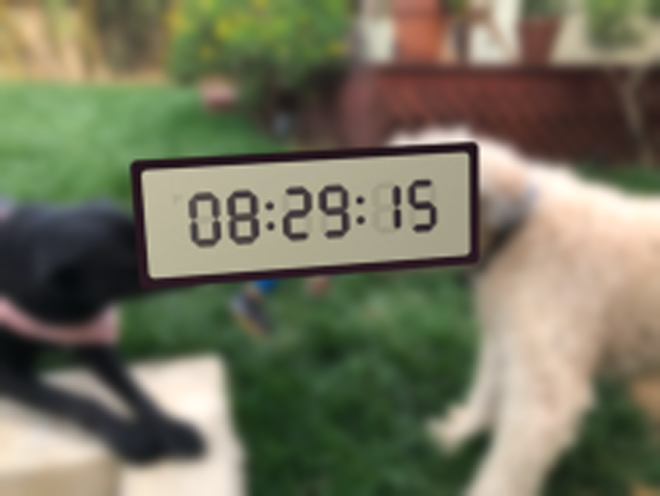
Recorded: 8:29:15
